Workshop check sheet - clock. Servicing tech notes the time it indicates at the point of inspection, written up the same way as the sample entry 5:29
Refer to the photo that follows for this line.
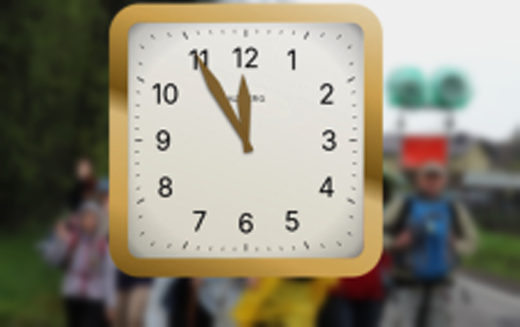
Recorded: 11:55
